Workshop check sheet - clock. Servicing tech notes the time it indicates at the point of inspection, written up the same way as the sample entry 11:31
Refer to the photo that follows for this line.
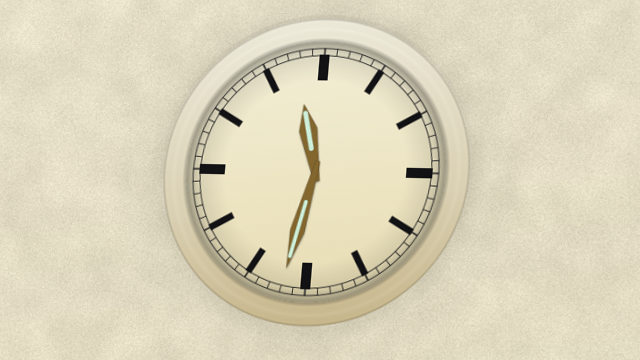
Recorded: 11:32
